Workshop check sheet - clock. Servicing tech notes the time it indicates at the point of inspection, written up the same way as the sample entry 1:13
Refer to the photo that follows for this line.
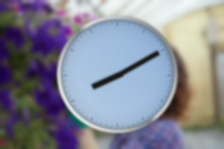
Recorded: 8:10
